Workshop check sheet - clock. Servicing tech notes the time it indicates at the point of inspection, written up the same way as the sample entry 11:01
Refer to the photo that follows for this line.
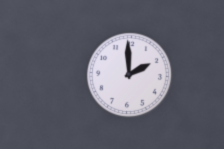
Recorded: 1:59
